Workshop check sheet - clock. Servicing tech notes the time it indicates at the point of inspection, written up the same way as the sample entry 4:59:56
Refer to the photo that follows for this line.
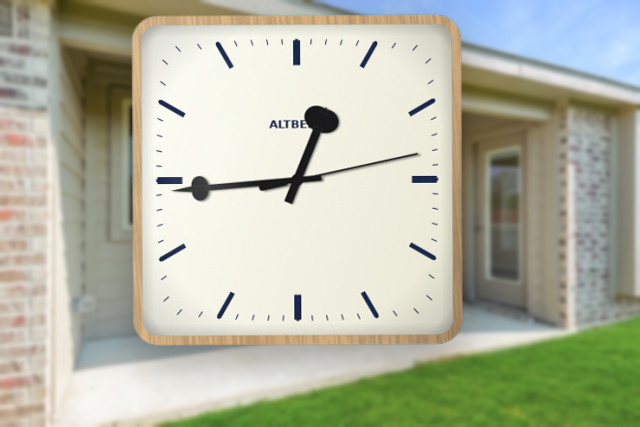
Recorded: 12:44:13
